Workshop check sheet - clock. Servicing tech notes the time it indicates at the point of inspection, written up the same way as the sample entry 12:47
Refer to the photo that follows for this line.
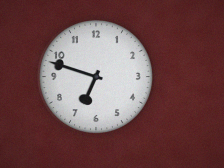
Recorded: 6:48
